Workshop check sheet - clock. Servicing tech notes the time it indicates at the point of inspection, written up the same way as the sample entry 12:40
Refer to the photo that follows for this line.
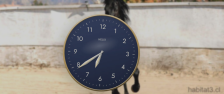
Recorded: 6:39
